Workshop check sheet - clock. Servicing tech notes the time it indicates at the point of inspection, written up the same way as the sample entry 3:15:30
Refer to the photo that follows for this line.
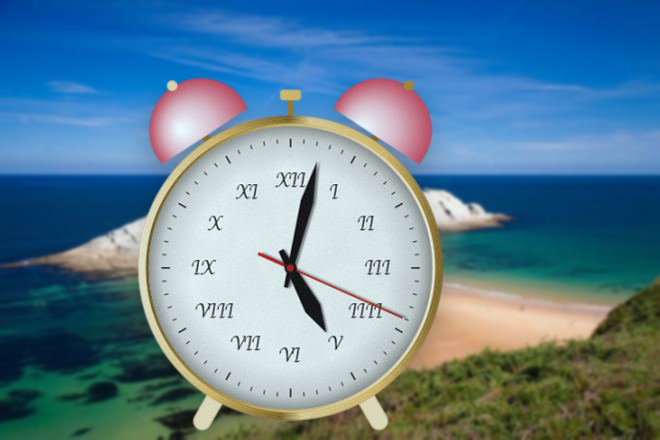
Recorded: 5:02:19
